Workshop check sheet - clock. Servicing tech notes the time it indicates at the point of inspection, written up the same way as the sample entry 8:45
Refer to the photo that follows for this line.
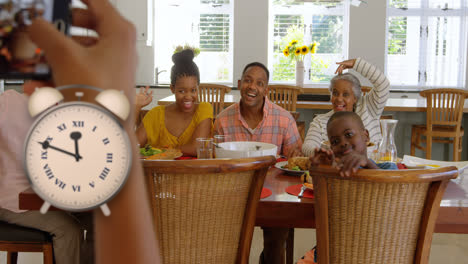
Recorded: 11:48
